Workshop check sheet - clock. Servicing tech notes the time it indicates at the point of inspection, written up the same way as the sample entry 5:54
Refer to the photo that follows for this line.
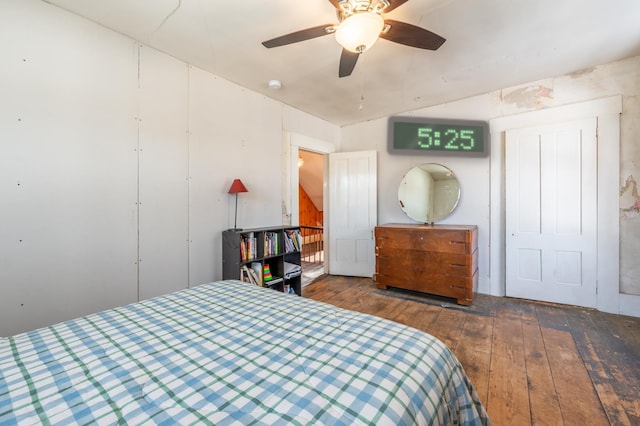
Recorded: 5:25
